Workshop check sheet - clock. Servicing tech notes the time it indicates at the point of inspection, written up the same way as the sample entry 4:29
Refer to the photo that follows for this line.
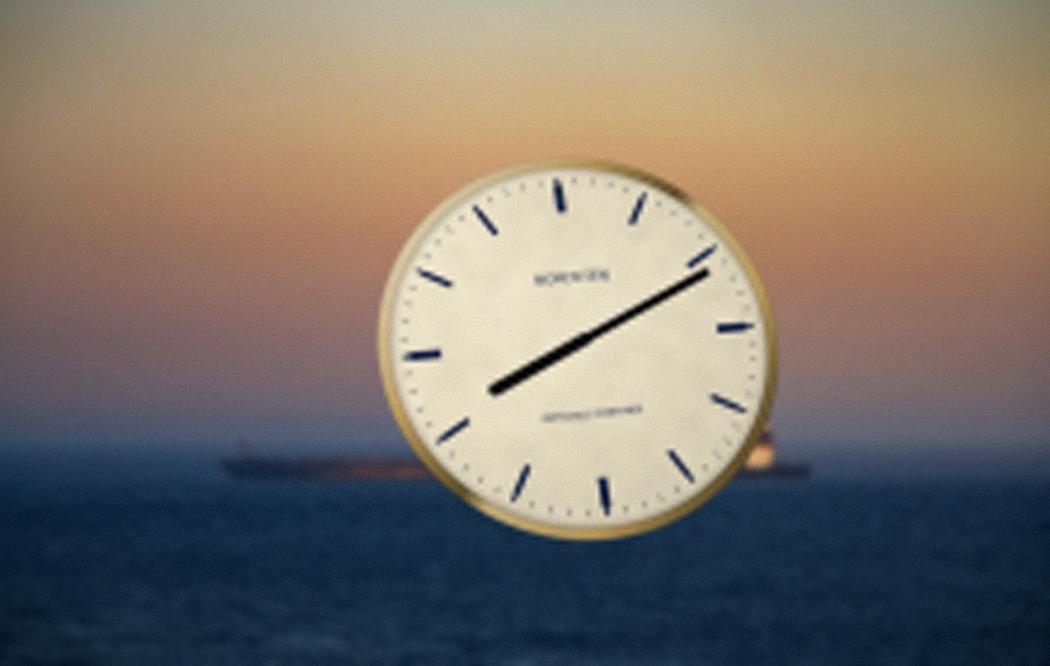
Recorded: 8:11
